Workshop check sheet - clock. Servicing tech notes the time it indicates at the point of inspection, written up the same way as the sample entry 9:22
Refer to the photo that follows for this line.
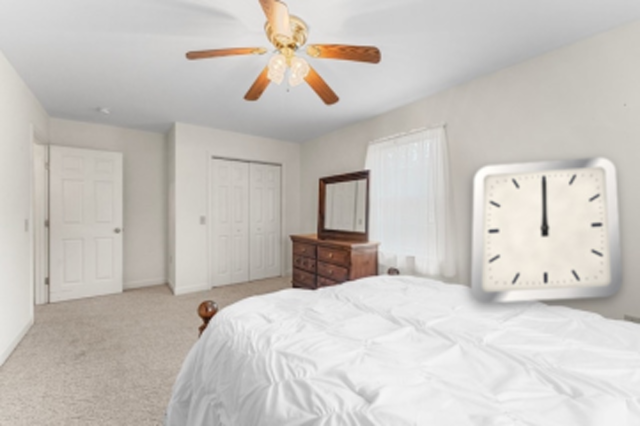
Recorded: 12:00
